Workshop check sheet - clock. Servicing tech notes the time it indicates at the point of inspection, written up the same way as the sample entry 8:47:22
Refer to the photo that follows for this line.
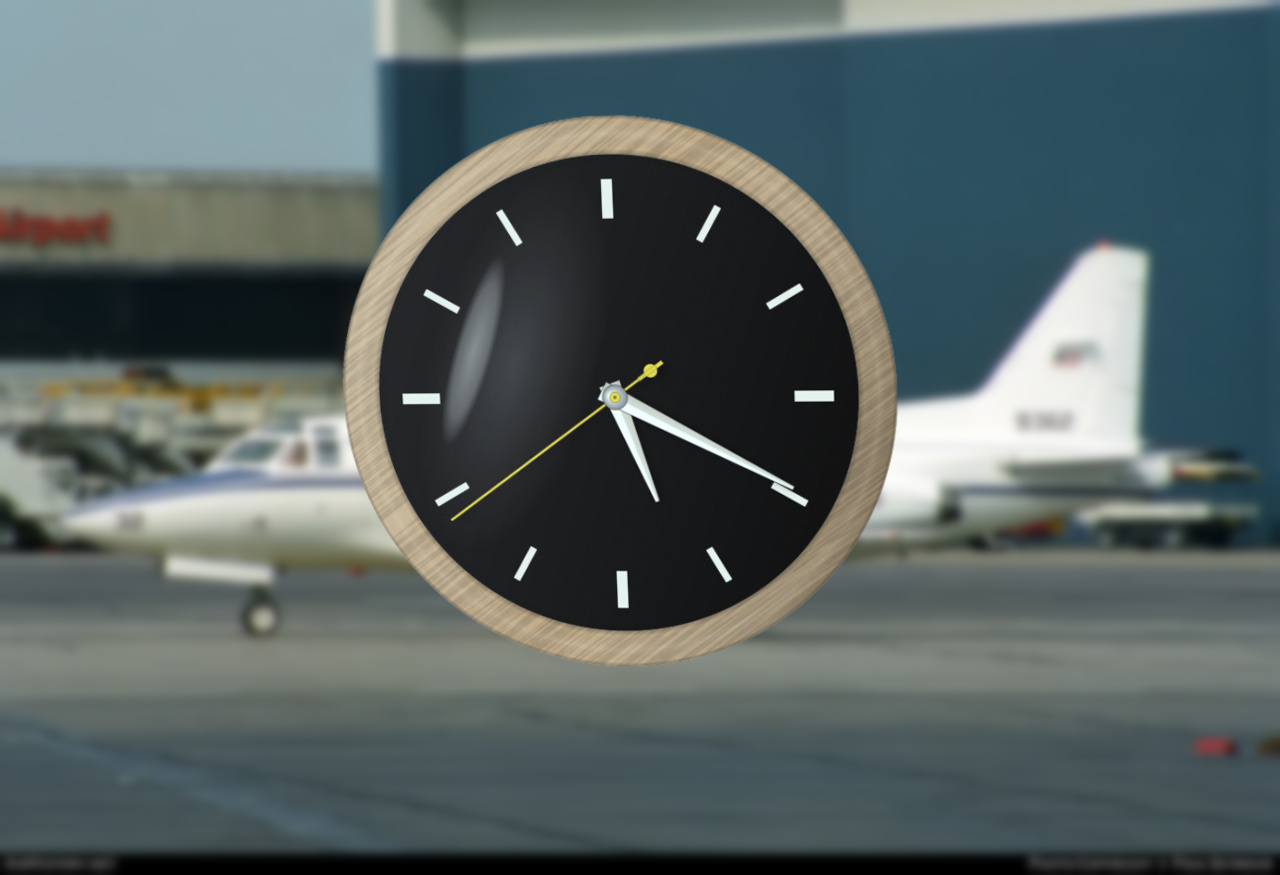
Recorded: 5:19:39
